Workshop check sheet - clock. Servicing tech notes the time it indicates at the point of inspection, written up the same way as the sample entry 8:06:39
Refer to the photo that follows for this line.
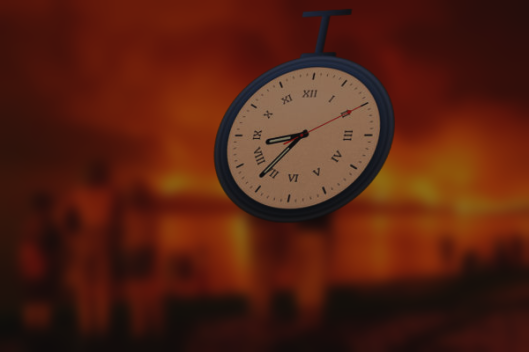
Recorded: 8:36:10
